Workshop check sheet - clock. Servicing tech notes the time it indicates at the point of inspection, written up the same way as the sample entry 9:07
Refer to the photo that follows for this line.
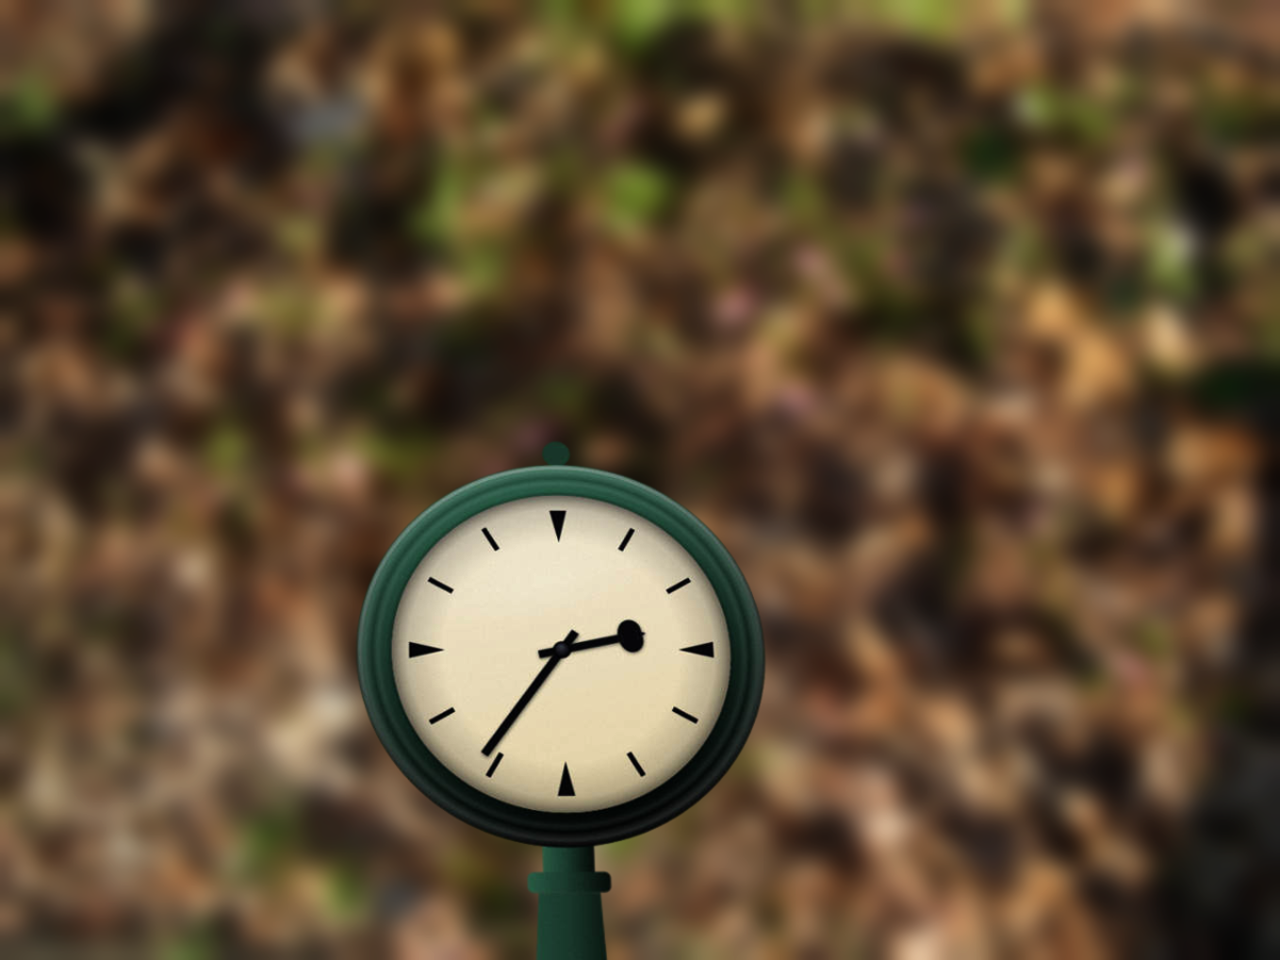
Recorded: 2:36
